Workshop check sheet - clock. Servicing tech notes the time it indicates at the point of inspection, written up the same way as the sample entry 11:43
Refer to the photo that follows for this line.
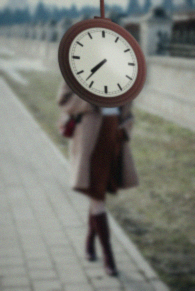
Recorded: 7:37
